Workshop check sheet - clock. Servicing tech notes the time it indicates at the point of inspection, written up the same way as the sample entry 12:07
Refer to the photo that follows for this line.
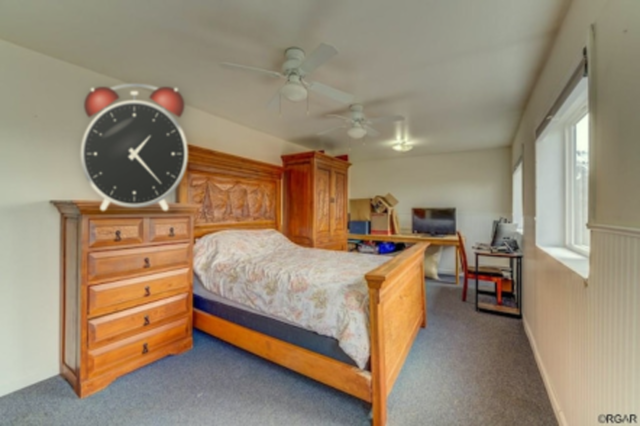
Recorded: 1:23
